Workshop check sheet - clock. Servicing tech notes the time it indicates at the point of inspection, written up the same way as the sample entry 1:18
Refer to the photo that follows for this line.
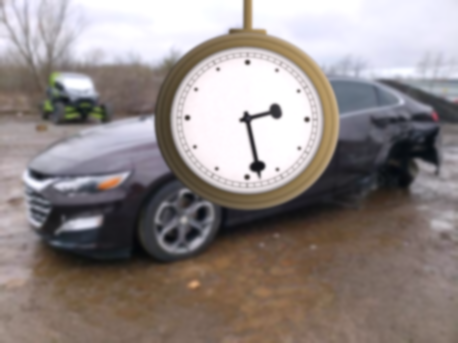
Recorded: 2:28
